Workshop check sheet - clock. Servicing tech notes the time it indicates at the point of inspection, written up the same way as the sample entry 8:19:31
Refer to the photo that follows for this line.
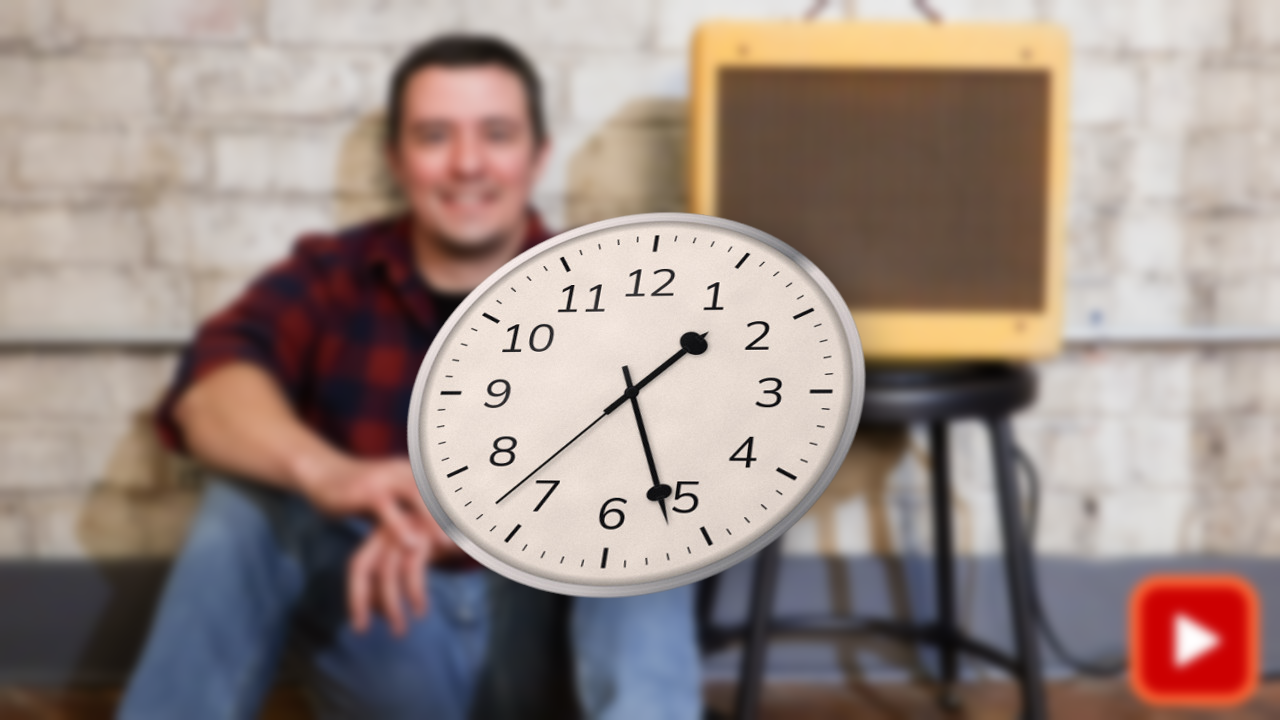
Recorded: 1:26:37
